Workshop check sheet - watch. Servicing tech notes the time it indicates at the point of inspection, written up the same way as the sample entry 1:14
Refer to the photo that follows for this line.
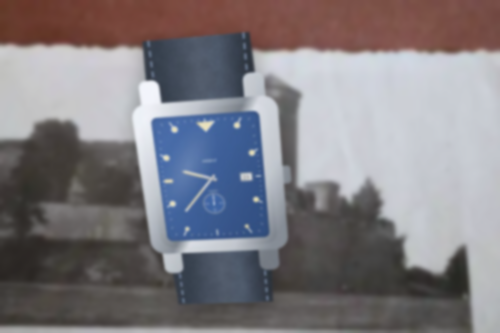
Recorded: 9:37
